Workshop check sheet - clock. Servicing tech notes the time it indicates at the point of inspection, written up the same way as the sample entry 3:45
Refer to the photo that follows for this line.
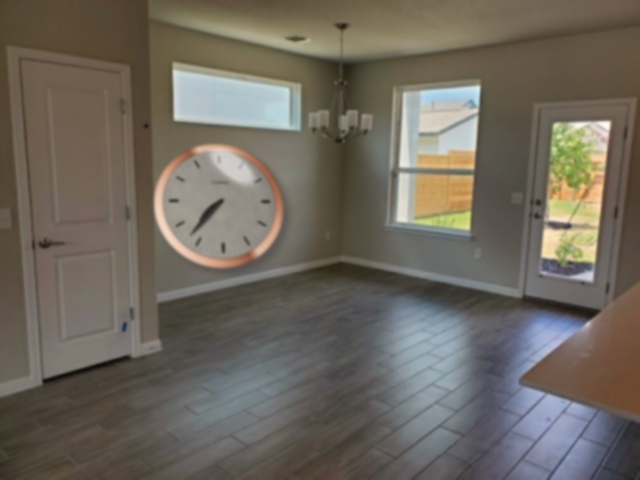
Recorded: 7:37
